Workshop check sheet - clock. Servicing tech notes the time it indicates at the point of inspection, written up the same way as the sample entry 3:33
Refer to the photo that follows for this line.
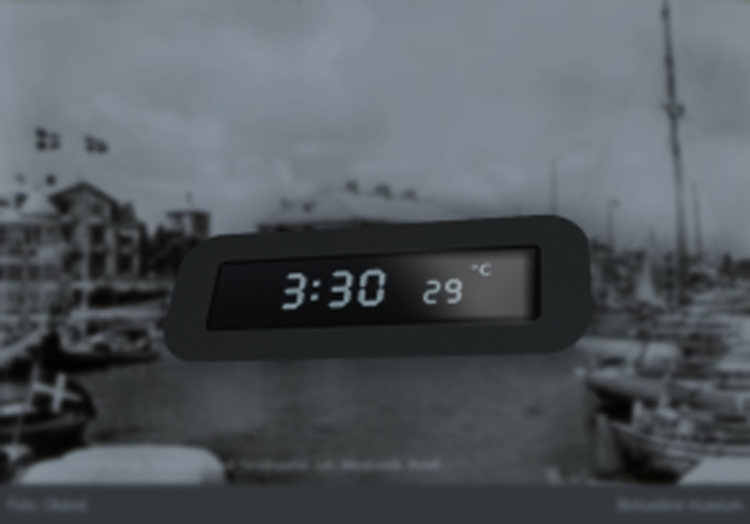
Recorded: 3:30
